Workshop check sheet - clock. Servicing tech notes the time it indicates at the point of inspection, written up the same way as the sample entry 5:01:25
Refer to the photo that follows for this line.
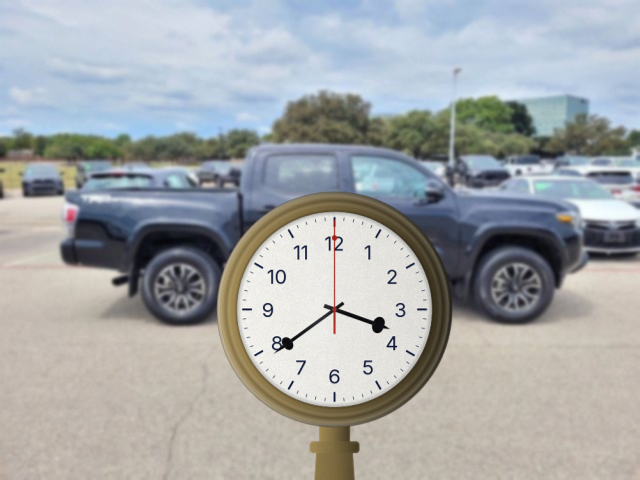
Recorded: 3:39:00
